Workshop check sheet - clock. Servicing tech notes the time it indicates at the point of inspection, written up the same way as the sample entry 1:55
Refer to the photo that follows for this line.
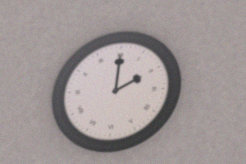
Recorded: 2:00
